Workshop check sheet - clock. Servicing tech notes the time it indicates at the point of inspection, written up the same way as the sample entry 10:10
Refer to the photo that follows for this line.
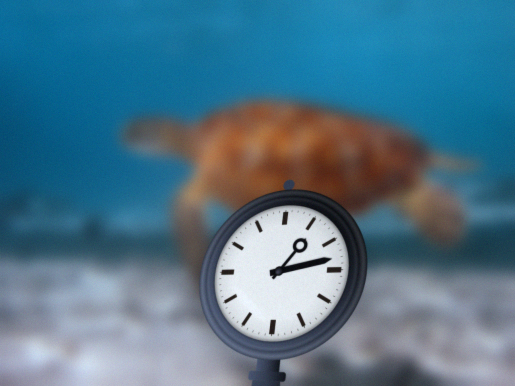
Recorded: 1:13
